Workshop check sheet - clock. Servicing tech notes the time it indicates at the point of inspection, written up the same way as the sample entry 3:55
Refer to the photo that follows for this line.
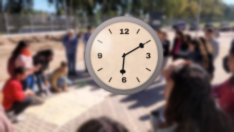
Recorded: 6:10
